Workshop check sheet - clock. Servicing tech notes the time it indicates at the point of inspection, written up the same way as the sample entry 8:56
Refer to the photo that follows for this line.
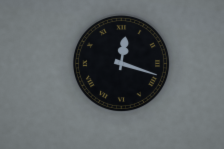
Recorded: 12:18
